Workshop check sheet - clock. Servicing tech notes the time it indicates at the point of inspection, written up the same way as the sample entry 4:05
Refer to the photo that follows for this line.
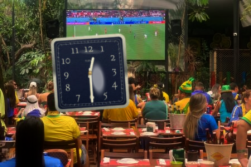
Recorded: 12:30
